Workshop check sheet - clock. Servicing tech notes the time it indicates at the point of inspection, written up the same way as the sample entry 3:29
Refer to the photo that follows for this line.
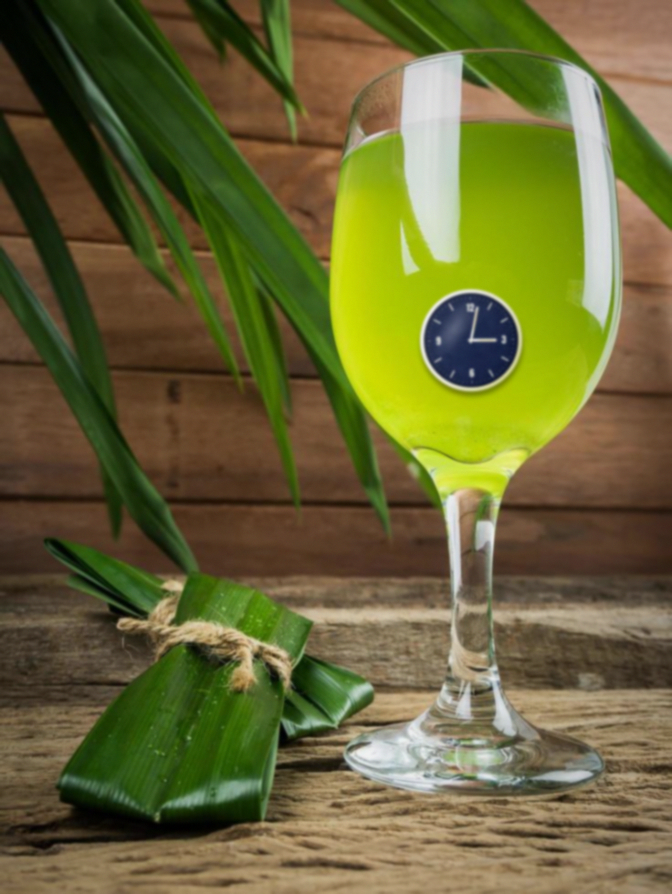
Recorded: 3:02
